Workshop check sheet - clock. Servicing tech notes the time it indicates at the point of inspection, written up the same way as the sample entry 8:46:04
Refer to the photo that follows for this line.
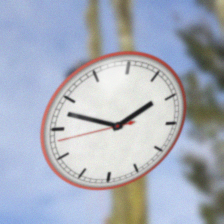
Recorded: 1:47:43
